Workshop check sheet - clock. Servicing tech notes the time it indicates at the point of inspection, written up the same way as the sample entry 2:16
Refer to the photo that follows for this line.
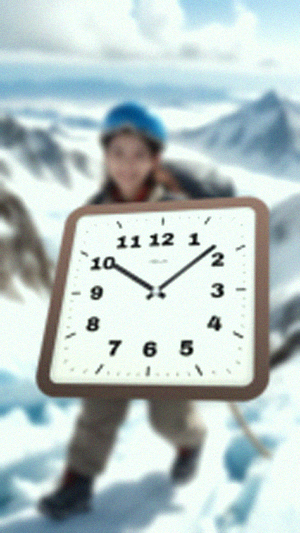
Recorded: 10:08
